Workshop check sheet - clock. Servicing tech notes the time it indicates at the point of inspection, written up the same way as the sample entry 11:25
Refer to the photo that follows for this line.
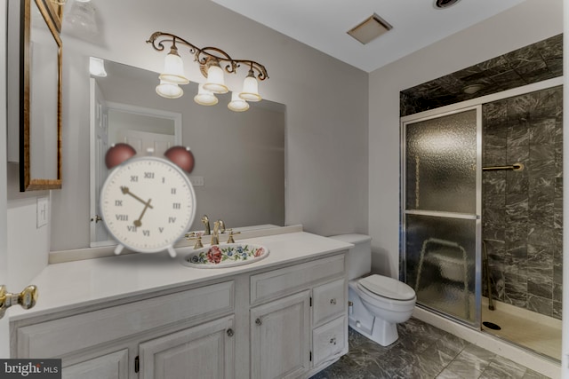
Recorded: 6:50
